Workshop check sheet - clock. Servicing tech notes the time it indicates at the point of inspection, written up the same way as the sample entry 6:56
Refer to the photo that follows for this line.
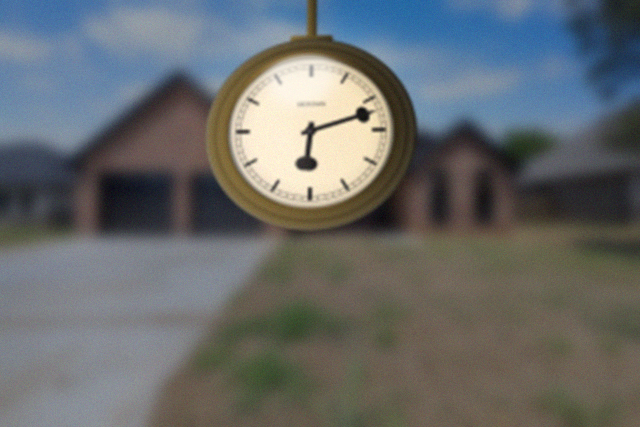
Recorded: 6:12
